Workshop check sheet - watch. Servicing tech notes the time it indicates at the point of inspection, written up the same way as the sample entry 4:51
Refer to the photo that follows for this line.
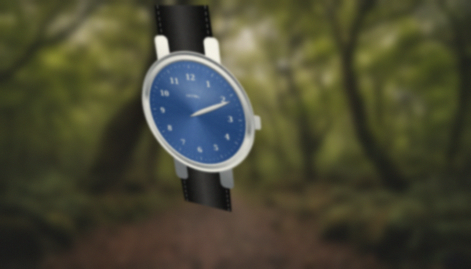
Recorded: 2:11
